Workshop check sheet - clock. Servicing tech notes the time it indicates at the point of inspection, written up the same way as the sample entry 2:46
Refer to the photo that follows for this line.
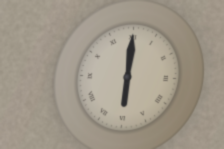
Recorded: 6:00
